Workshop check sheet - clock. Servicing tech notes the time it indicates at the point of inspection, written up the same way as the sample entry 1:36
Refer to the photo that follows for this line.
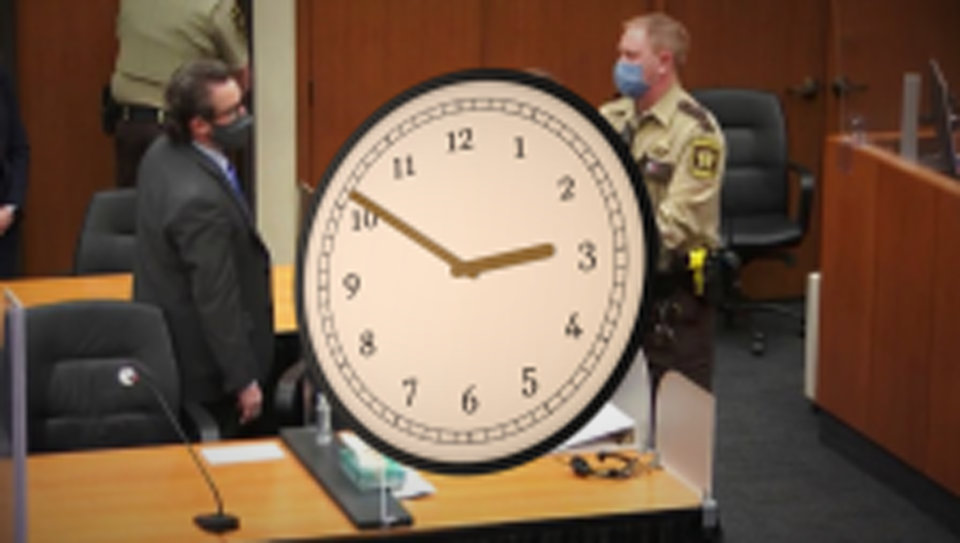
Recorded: 2:51
